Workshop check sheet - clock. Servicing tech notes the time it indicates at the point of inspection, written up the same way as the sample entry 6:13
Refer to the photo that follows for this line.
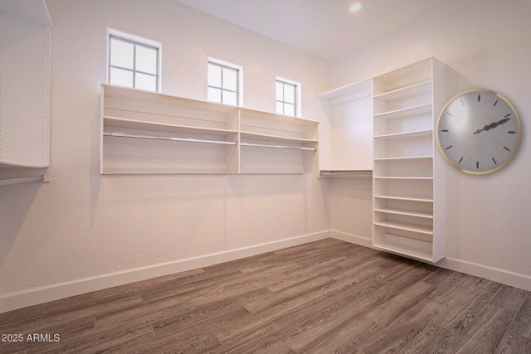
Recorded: 2:11
